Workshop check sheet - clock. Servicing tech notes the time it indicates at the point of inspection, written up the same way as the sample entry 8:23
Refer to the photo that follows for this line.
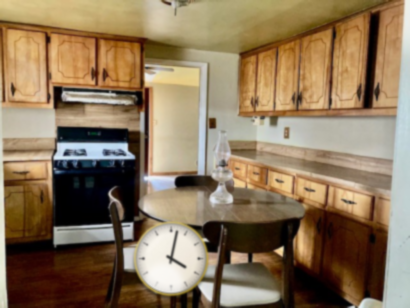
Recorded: 4:02
